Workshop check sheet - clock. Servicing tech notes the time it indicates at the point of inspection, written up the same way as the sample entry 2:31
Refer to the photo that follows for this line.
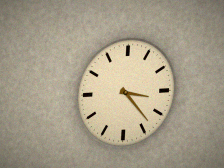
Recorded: 3:23
